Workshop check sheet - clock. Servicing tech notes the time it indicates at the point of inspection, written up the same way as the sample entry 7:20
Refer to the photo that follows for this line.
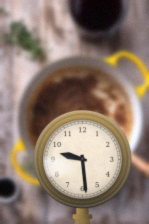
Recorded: 9:29
